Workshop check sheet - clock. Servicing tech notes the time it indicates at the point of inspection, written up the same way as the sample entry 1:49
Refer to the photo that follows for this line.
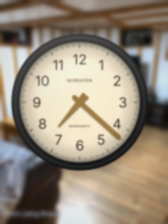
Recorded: 7:22
